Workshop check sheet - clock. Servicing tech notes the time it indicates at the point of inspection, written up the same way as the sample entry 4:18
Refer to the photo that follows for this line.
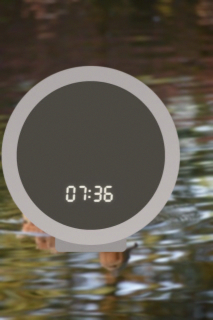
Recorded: 7:36
